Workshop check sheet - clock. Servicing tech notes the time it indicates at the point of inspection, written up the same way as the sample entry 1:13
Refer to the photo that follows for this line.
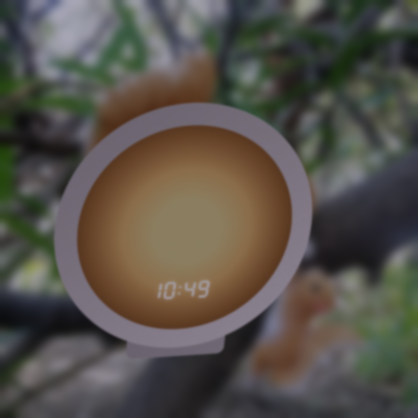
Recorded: 10:49
